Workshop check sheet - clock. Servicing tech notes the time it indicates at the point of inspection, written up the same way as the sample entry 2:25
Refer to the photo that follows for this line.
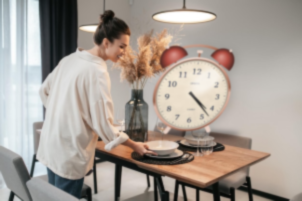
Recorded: 4:23
